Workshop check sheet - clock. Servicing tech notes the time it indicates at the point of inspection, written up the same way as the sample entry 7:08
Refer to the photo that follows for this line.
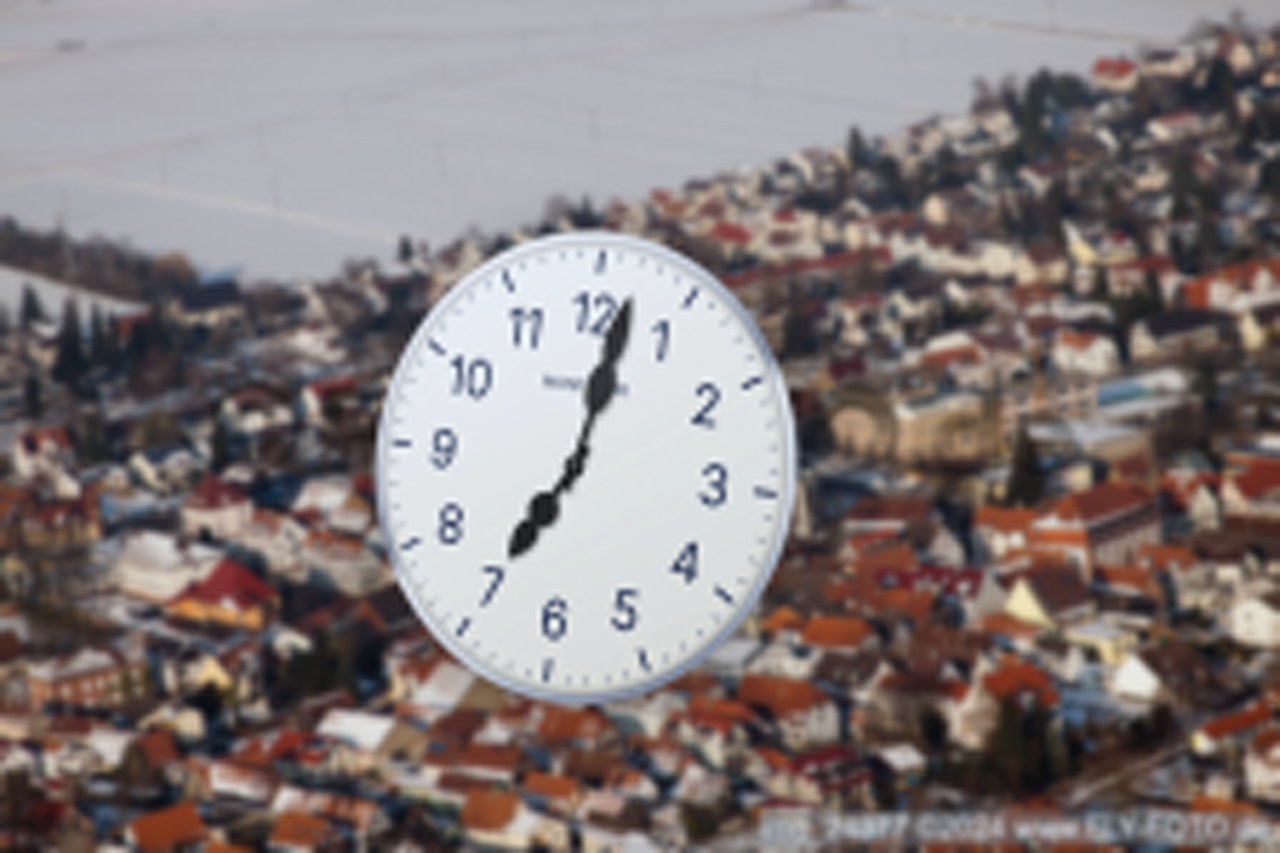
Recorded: 7:02
